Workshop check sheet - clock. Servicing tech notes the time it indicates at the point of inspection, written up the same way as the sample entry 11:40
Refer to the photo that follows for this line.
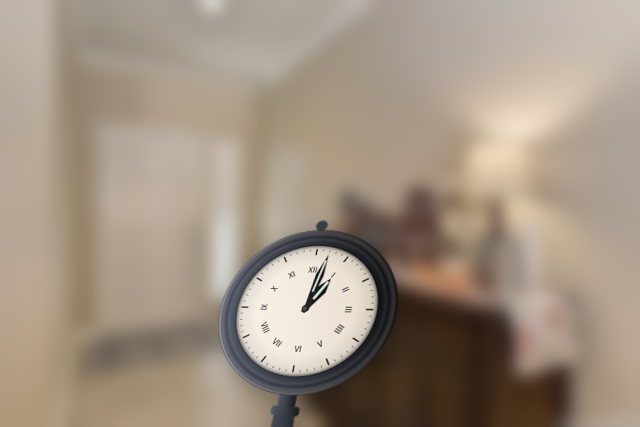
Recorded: 1:02
